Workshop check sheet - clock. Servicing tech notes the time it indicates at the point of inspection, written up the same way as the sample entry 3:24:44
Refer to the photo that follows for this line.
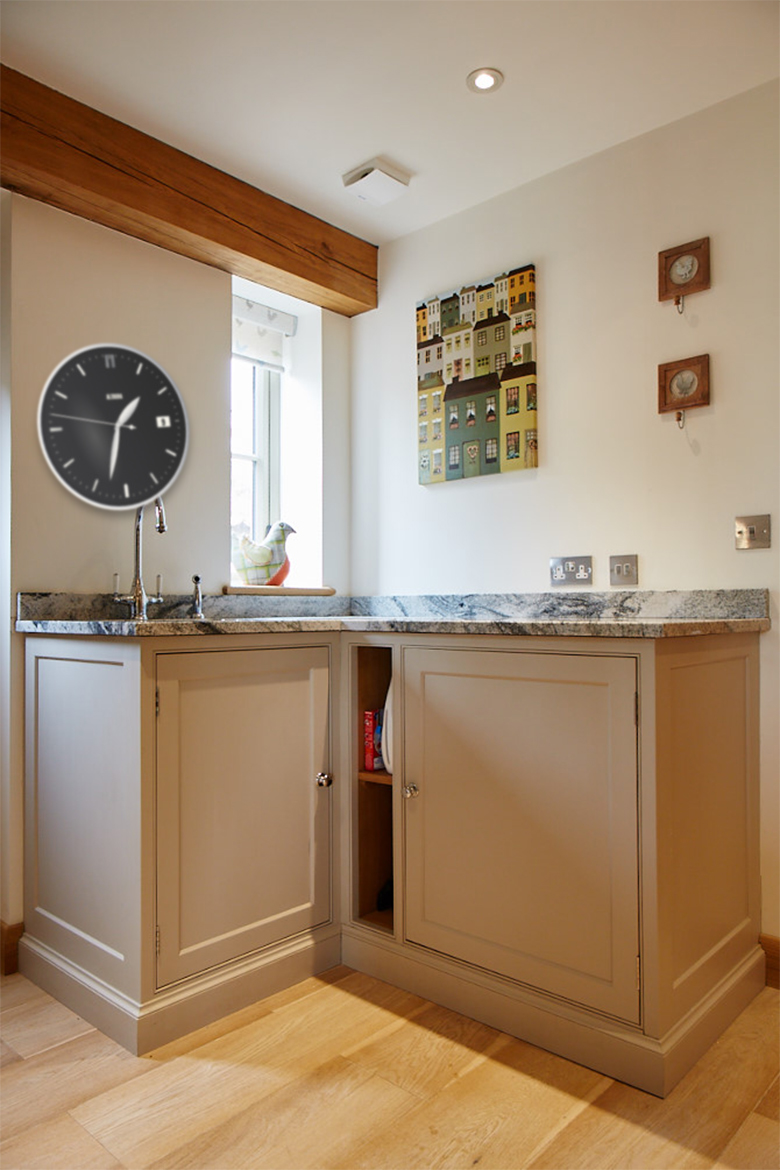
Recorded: 1:32:47
